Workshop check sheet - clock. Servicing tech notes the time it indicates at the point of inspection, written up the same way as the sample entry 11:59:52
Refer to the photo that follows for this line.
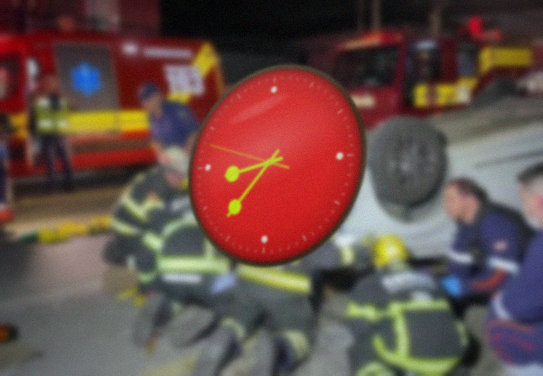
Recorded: 8:36:48
